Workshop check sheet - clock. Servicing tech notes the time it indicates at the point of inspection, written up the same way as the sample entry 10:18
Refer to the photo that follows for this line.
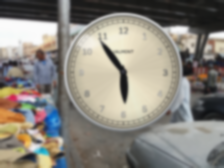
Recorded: 5:54
